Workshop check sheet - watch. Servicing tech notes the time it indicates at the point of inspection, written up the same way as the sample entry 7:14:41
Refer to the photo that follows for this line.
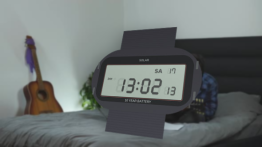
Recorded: 13:02:13
